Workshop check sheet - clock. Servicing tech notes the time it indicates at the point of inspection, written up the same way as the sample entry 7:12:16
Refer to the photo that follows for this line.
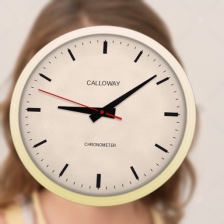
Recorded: 9:08:48
